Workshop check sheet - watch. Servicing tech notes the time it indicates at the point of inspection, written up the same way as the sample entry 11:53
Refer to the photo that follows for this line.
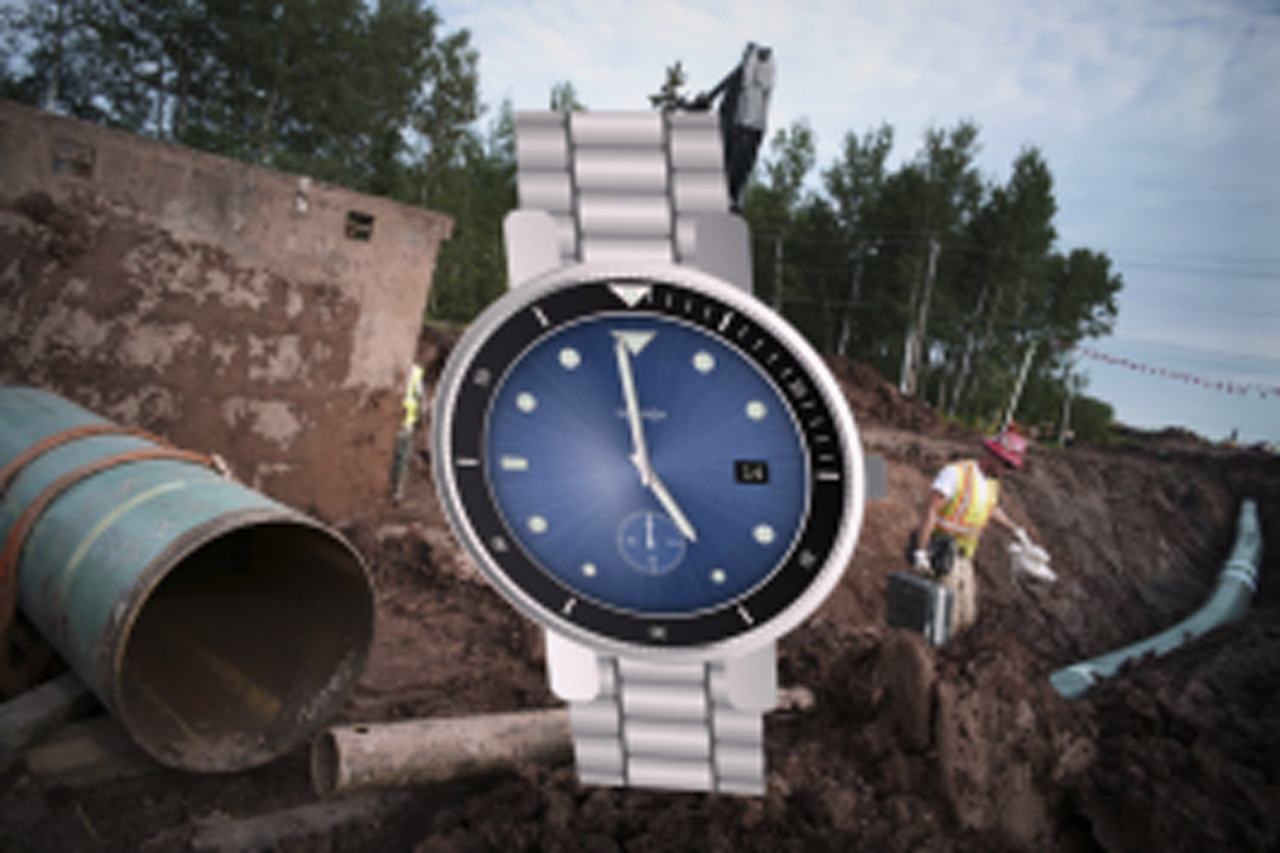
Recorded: 4:59
